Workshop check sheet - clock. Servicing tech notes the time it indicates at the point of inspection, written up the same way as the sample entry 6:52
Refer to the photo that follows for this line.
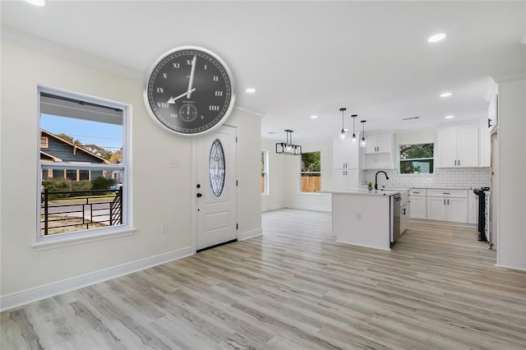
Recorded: 8:01
